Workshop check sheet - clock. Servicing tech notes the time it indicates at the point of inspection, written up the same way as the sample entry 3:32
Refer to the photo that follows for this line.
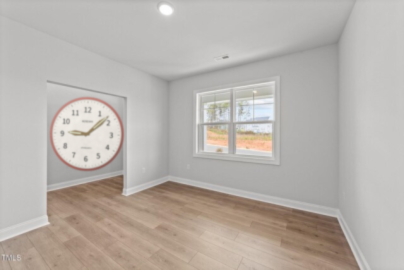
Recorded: 9:08
